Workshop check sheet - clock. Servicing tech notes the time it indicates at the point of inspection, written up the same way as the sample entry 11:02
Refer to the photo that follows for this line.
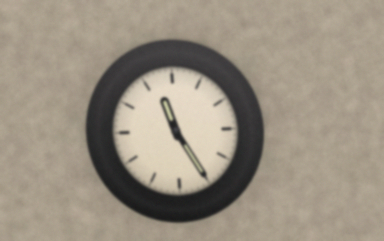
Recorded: 11:25
